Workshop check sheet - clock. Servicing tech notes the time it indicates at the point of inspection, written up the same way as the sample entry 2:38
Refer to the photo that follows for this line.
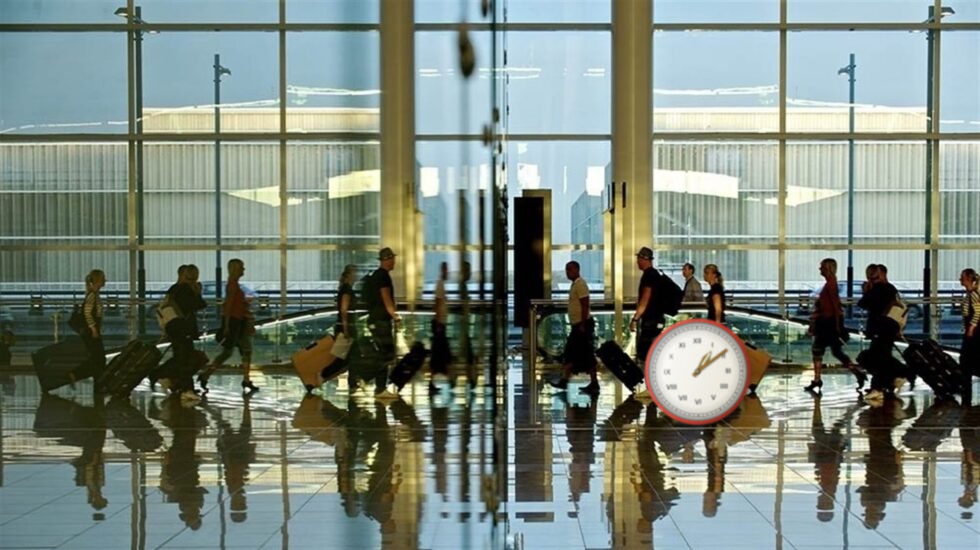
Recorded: 1:09
